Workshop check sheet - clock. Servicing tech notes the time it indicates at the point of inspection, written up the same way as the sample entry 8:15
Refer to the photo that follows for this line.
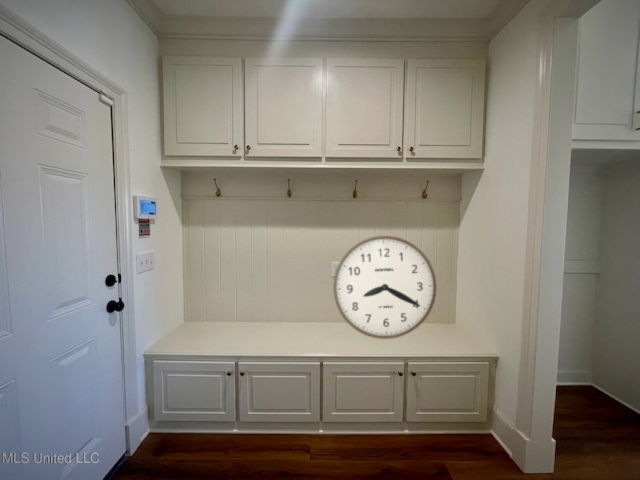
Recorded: 8:20
